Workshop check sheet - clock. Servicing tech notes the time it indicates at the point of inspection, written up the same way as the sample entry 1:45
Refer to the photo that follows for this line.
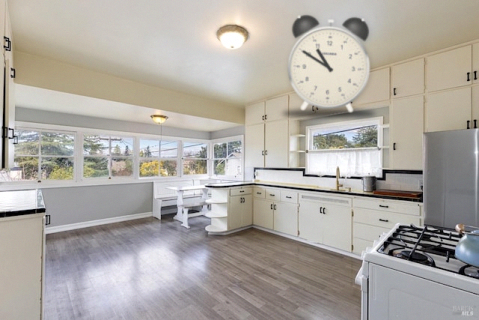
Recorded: 10:50
